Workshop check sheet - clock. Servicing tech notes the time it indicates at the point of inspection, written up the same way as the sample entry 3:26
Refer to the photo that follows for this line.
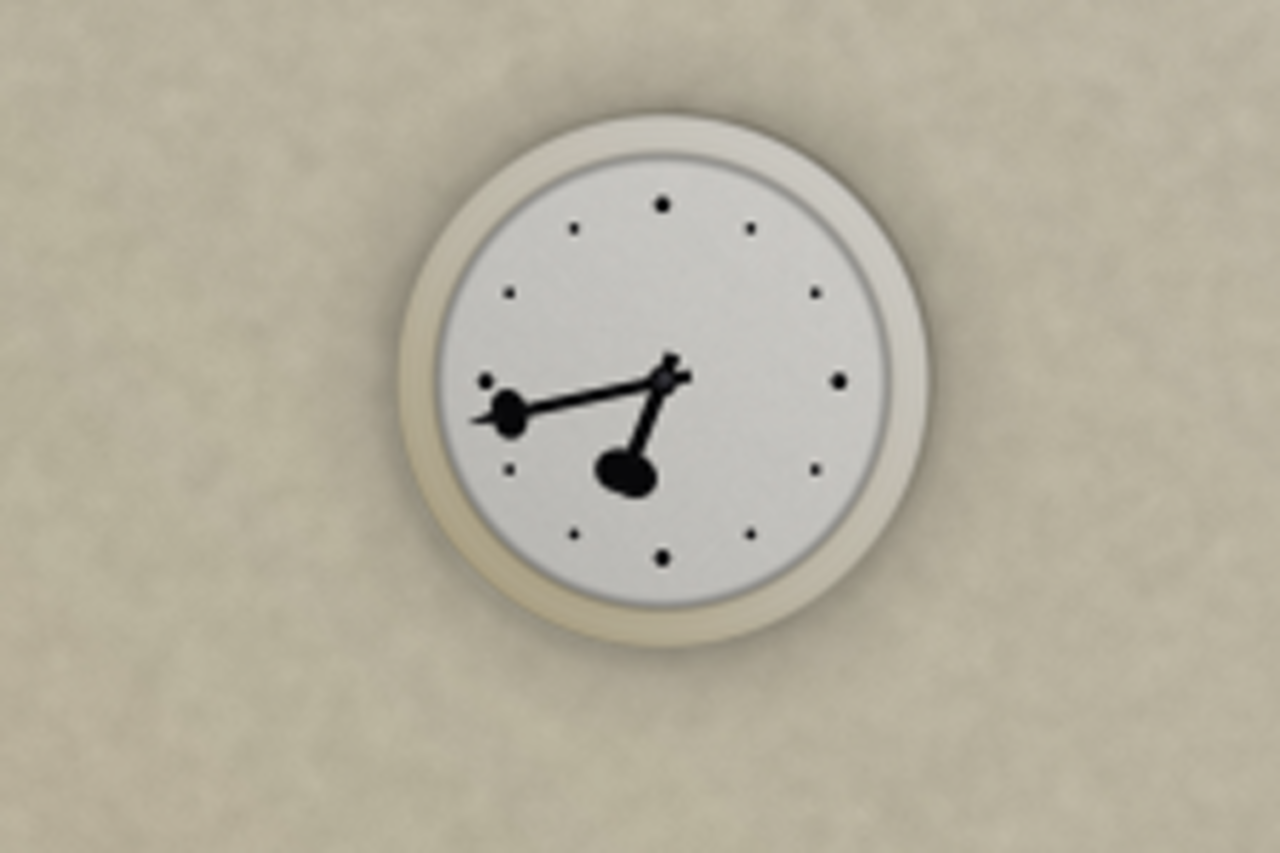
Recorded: 6:43
